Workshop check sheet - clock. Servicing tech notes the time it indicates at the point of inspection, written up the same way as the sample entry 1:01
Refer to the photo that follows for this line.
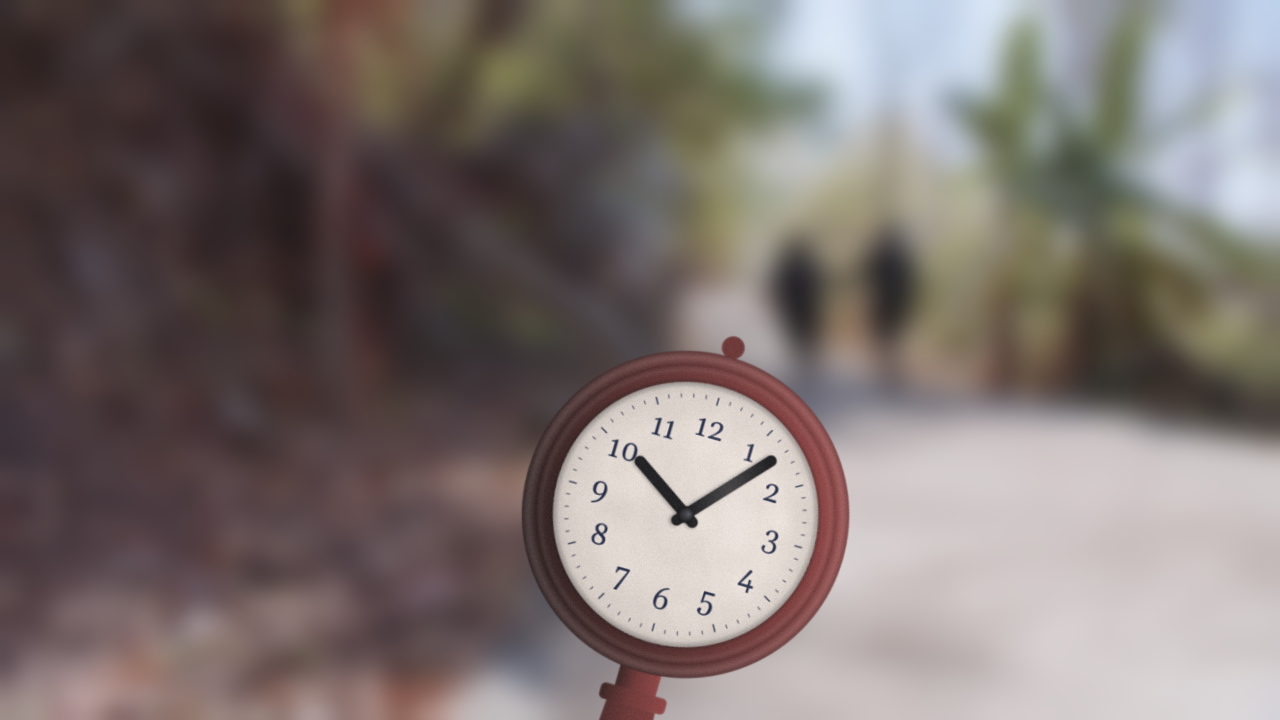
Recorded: 10:07
